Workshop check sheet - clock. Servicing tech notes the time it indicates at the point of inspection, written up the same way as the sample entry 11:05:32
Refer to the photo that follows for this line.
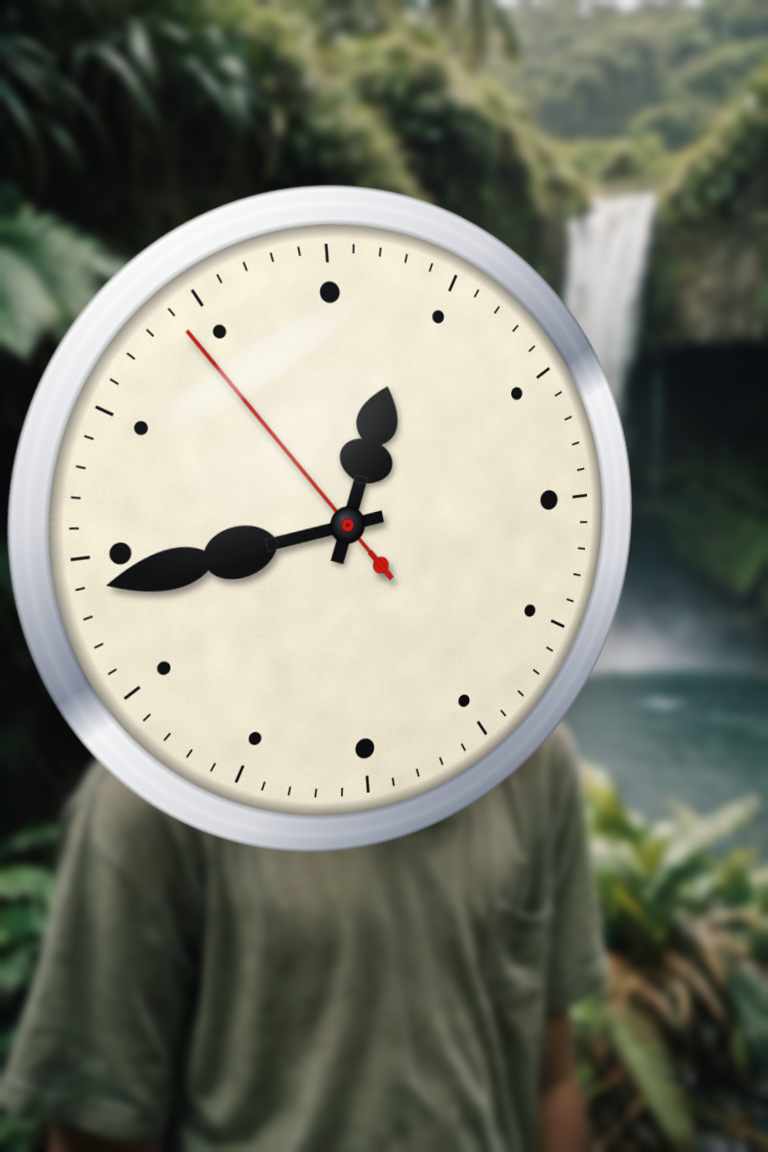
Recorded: 12:43:54
